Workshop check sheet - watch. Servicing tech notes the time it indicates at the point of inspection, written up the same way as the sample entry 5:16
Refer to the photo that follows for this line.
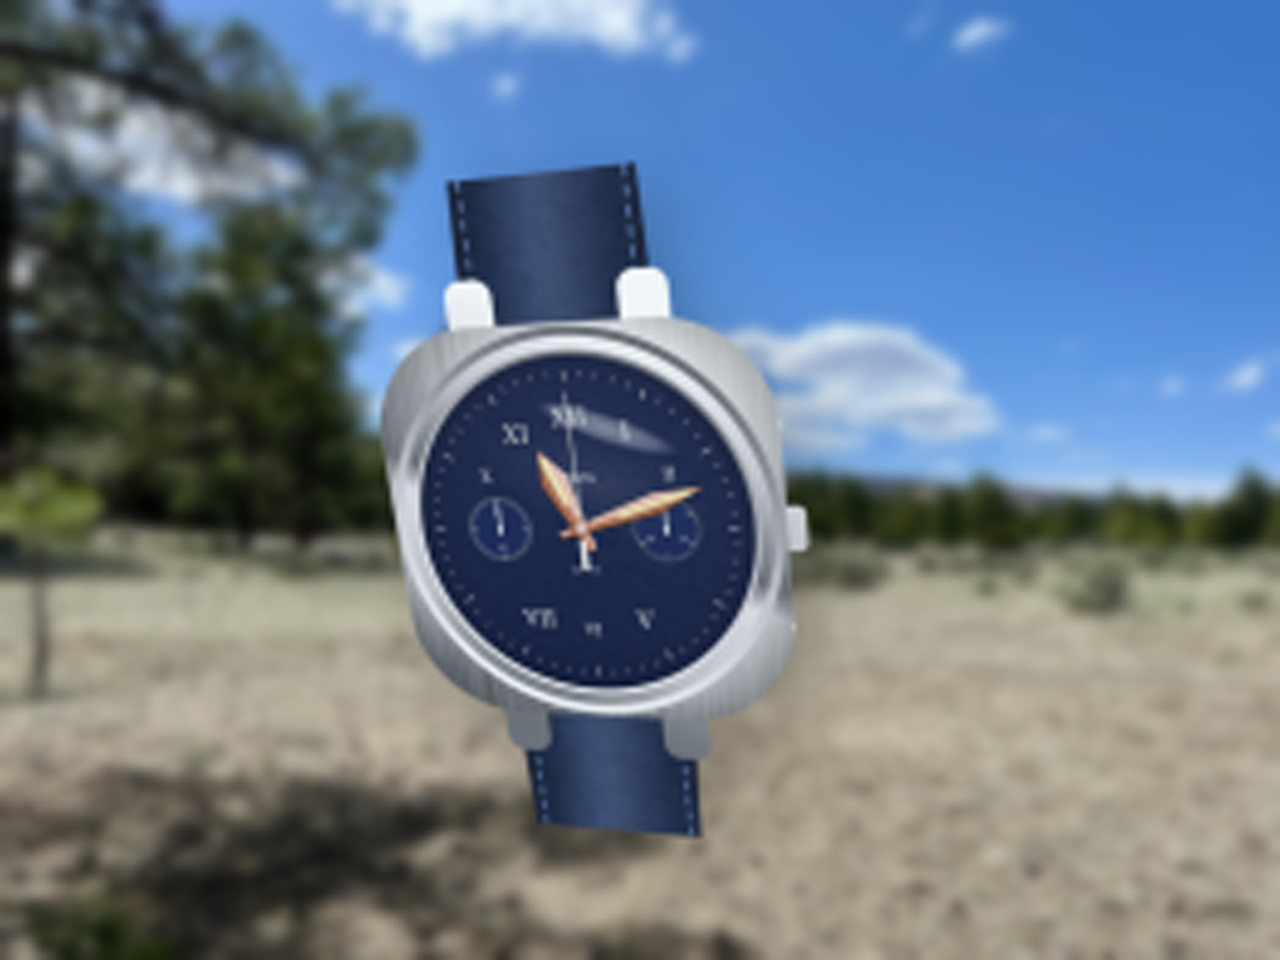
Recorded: 11:12
